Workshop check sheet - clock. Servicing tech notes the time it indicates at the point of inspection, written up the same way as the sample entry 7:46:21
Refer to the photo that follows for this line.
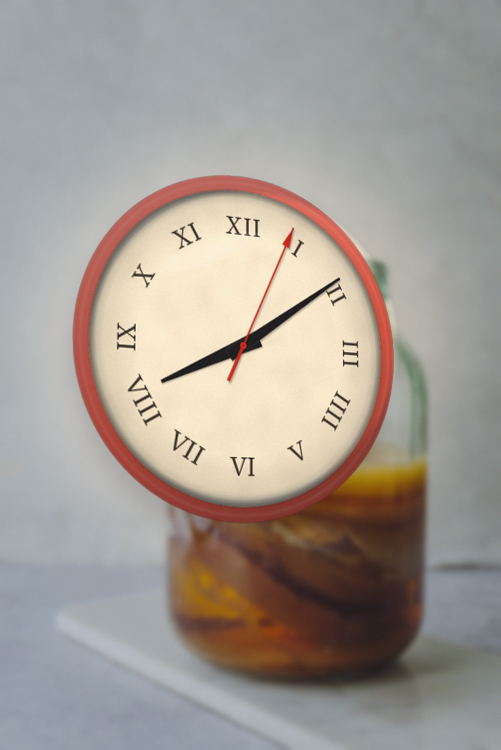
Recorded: 8:09:04
